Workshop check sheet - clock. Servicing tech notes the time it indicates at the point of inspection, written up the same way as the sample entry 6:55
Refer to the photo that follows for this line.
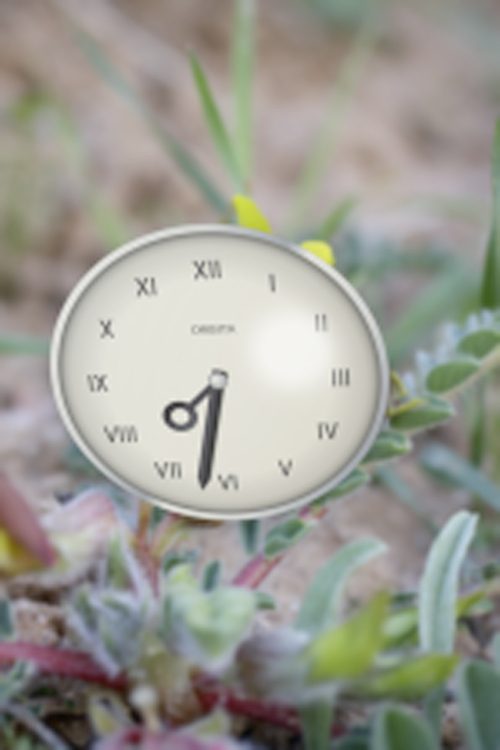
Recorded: 7:32
